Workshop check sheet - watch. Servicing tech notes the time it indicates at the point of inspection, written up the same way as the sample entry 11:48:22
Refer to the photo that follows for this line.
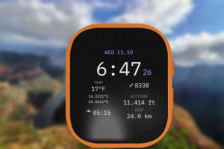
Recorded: 6:47:26
